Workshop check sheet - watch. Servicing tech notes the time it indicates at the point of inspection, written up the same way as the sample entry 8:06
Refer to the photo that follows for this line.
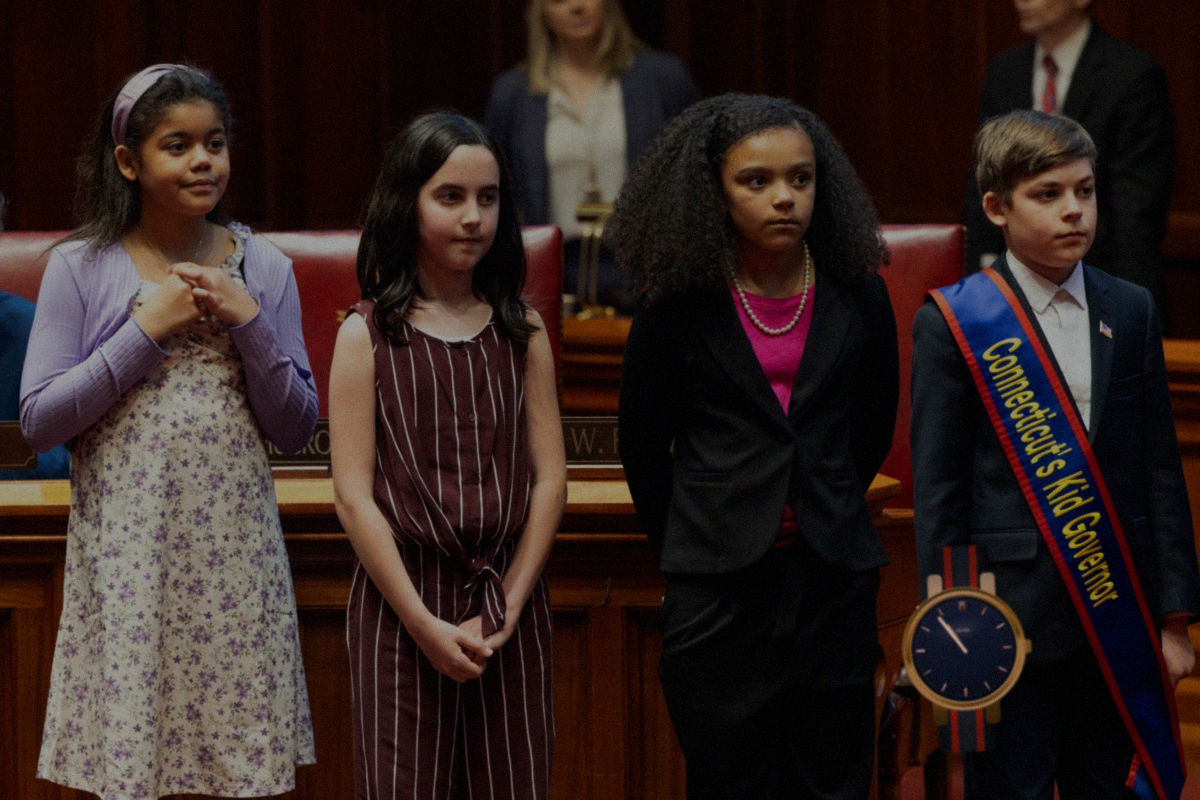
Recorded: 10:54
